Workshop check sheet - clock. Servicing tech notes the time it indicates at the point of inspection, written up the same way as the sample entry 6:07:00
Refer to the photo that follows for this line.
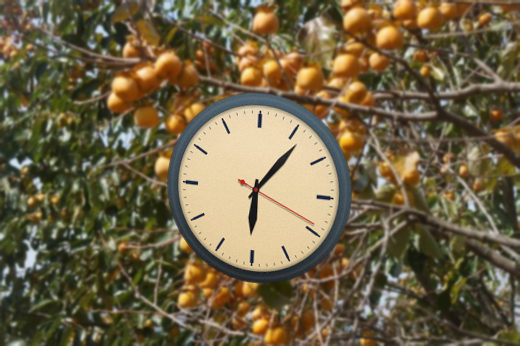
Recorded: 6:06:19
